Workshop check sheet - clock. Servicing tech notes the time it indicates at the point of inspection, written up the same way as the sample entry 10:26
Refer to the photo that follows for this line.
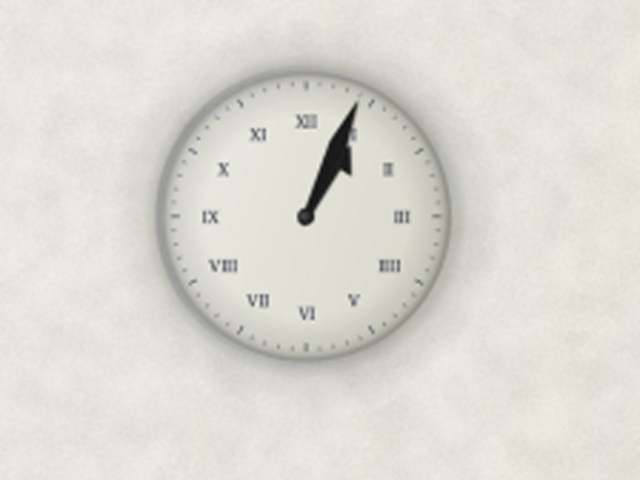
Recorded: 1:04
